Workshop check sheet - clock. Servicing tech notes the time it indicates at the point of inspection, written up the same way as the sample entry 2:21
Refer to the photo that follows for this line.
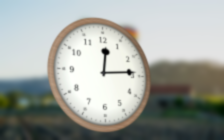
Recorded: 12:14
